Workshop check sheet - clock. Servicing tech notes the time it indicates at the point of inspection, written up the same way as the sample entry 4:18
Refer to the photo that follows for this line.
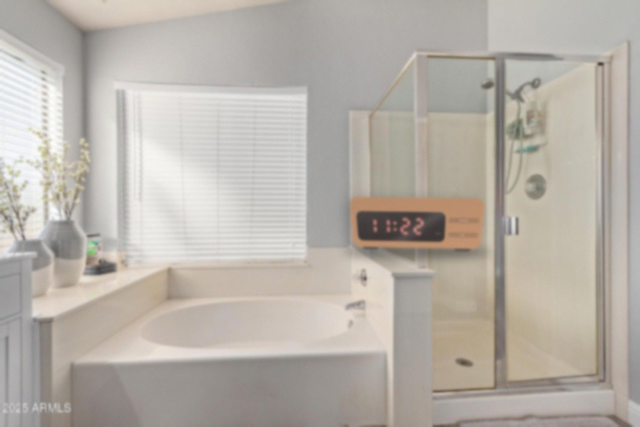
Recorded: 11:22
